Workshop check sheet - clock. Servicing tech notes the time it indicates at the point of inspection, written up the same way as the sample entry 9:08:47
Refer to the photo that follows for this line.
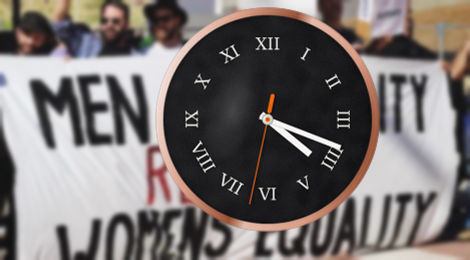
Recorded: 4:18:32
